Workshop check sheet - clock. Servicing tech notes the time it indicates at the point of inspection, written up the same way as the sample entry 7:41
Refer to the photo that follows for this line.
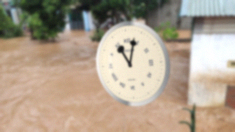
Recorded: 11:03
